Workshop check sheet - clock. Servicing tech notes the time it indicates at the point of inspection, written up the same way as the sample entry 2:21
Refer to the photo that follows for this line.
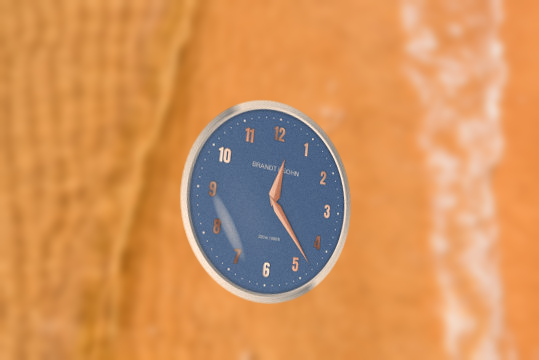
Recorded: 12:23
